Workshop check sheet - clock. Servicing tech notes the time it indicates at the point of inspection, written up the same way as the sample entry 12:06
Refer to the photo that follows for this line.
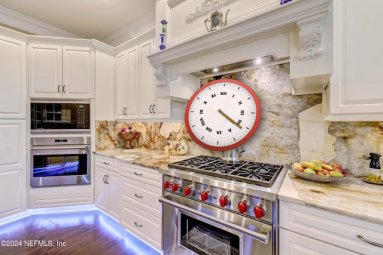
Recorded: 4:21
